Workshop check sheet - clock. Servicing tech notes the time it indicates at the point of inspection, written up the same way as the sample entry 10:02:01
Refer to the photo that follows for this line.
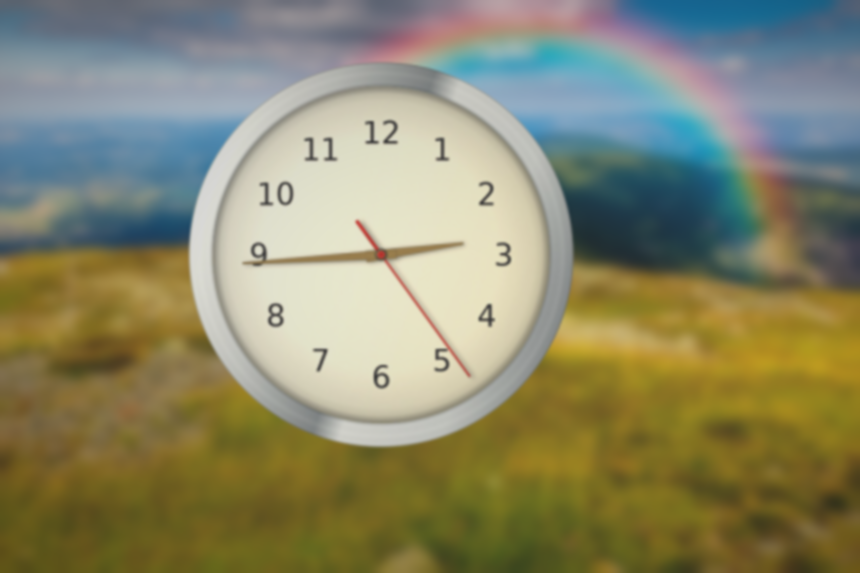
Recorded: 2:44:24
